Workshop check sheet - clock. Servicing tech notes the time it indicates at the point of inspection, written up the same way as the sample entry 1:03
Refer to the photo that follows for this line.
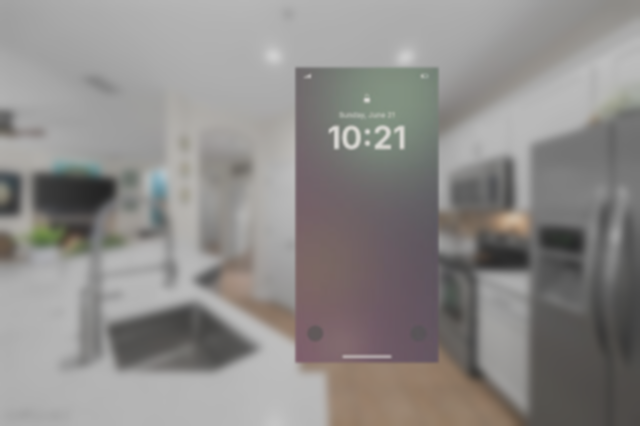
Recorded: 10:21
